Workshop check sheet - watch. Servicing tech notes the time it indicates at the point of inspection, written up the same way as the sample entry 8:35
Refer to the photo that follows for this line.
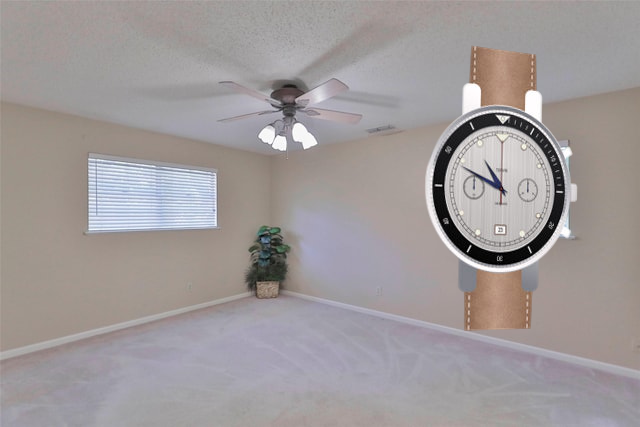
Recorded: 10:49
